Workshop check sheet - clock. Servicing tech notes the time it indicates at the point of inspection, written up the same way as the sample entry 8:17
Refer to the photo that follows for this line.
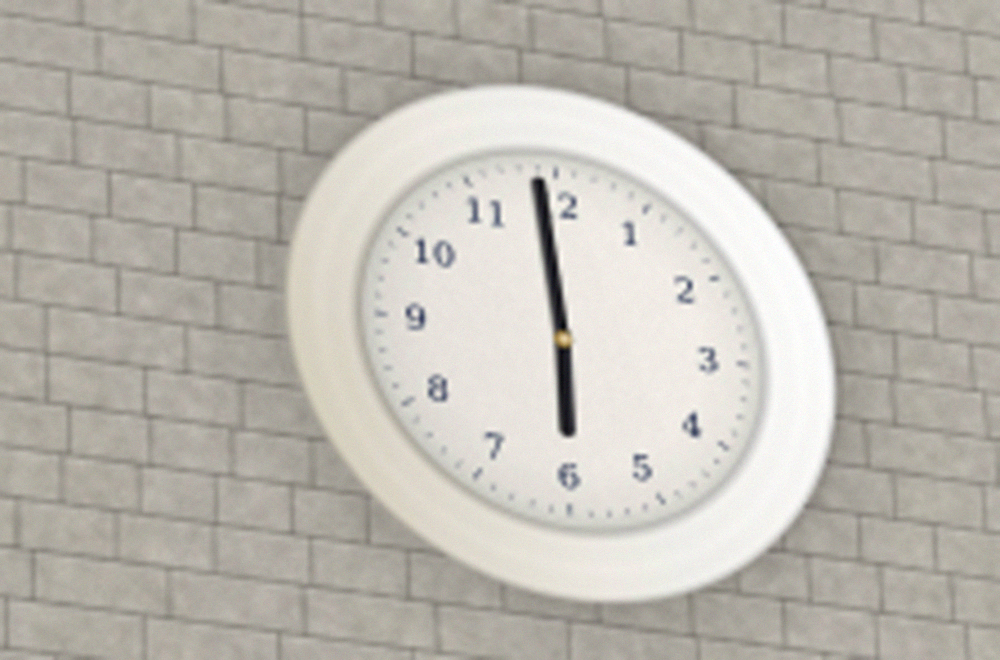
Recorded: 5:59
